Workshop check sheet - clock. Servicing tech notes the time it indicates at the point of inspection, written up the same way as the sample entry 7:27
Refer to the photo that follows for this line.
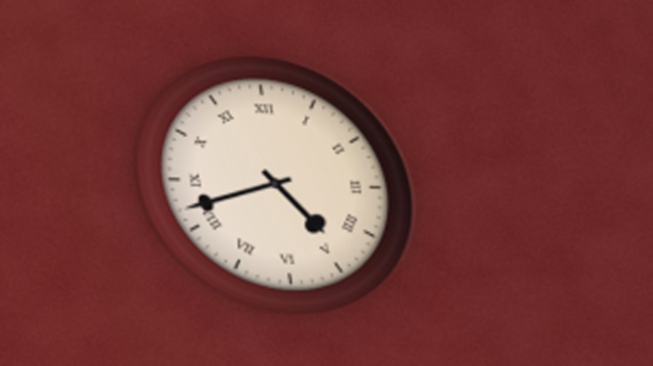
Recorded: 4:42
